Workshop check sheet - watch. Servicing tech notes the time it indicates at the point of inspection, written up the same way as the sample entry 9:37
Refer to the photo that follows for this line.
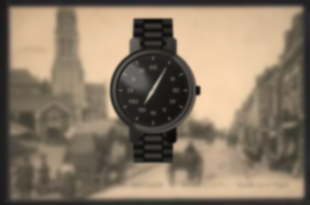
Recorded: 7:05
